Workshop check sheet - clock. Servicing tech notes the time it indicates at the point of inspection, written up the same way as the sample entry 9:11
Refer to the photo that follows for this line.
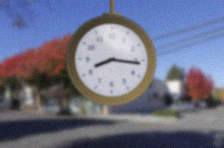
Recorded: 8:16
